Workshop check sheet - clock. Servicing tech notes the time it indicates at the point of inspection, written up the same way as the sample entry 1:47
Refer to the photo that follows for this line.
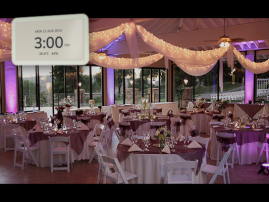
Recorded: 3:00
